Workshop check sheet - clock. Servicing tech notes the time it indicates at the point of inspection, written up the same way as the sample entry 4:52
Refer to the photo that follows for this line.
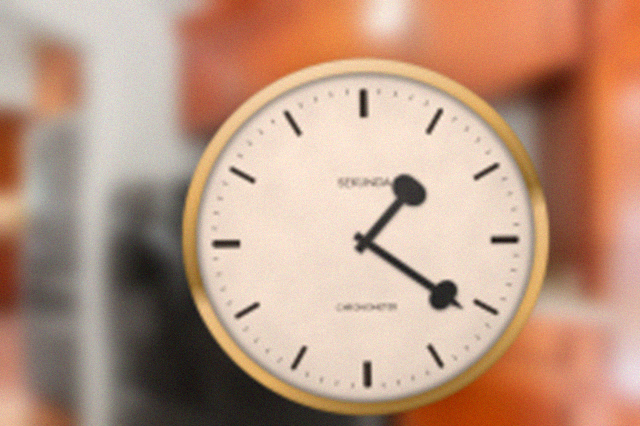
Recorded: 1:21
